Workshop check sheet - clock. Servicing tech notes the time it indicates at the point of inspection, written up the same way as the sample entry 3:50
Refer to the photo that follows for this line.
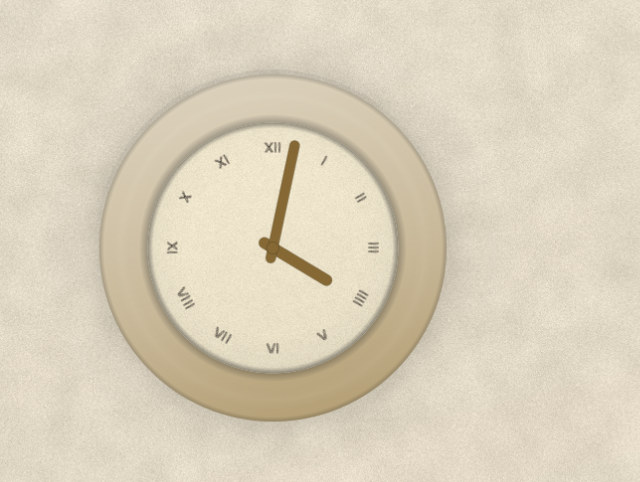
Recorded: 4:02
